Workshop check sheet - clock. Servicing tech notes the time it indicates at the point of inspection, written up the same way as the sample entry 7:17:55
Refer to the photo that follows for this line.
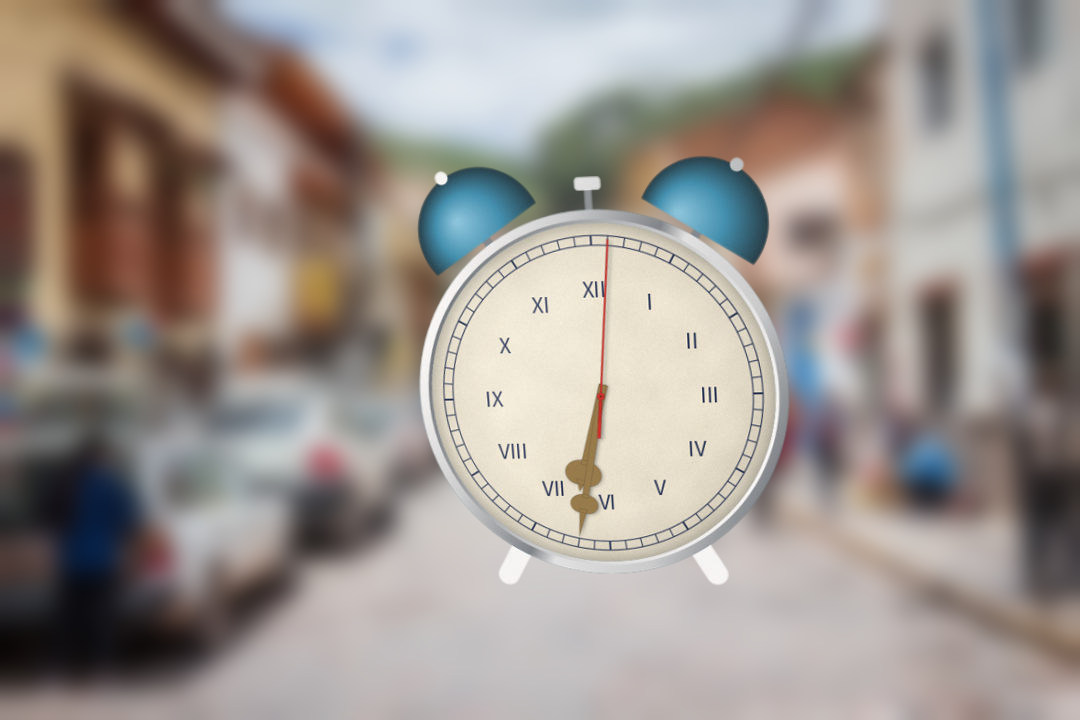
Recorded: 6:32:01
